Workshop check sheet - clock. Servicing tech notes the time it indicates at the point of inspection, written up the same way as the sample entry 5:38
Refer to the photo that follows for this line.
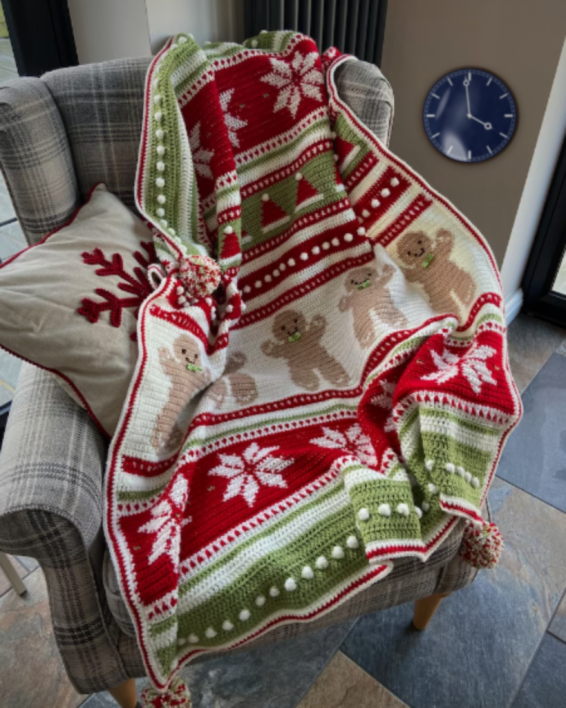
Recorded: 3:59
